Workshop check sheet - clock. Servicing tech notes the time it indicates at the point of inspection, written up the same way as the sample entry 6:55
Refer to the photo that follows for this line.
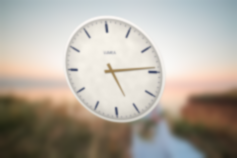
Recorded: 5:14
